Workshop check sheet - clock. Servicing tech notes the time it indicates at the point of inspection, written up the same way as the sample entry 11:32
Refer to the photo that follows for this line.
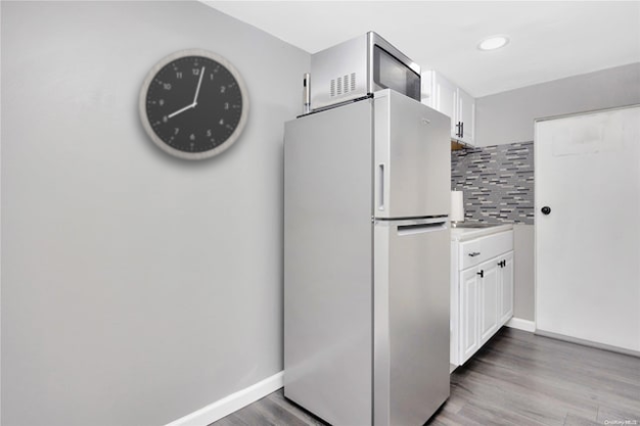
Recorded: 8:02
